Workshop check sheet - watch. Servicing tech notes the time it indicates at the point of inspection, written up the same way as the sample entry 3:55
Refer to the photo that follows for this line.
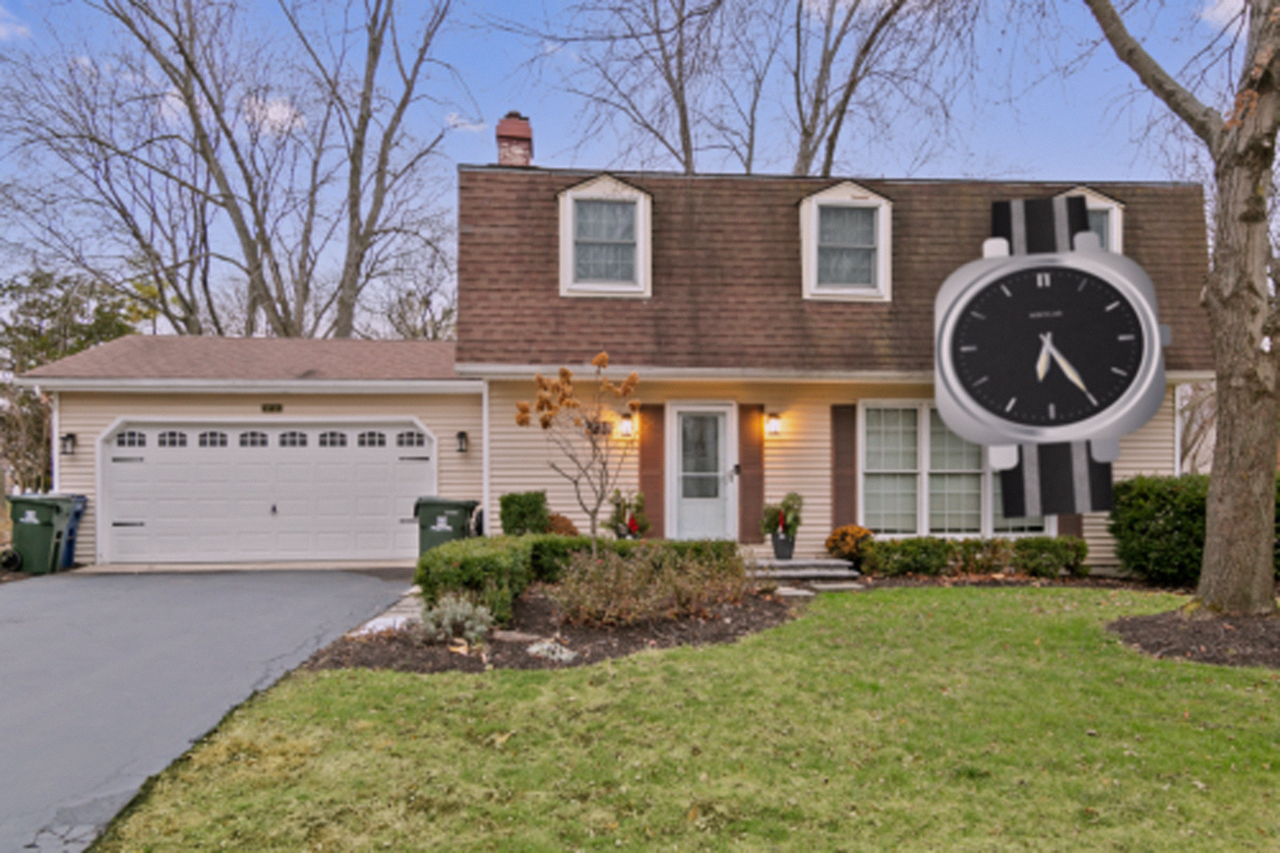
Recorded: 6:25
